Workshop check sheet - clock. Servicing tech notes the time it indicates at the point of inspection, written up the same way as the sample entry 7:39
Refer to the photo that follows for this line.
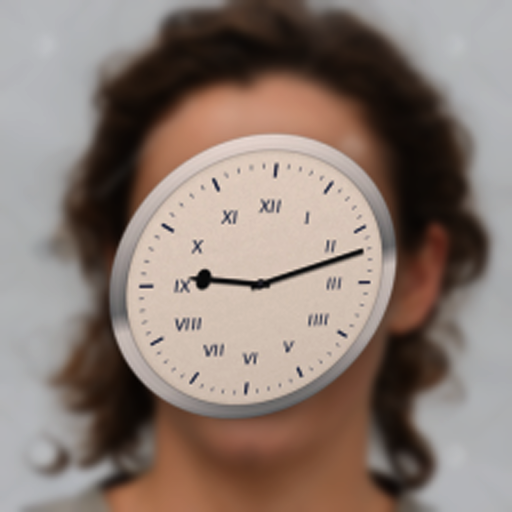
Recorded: 9:12
